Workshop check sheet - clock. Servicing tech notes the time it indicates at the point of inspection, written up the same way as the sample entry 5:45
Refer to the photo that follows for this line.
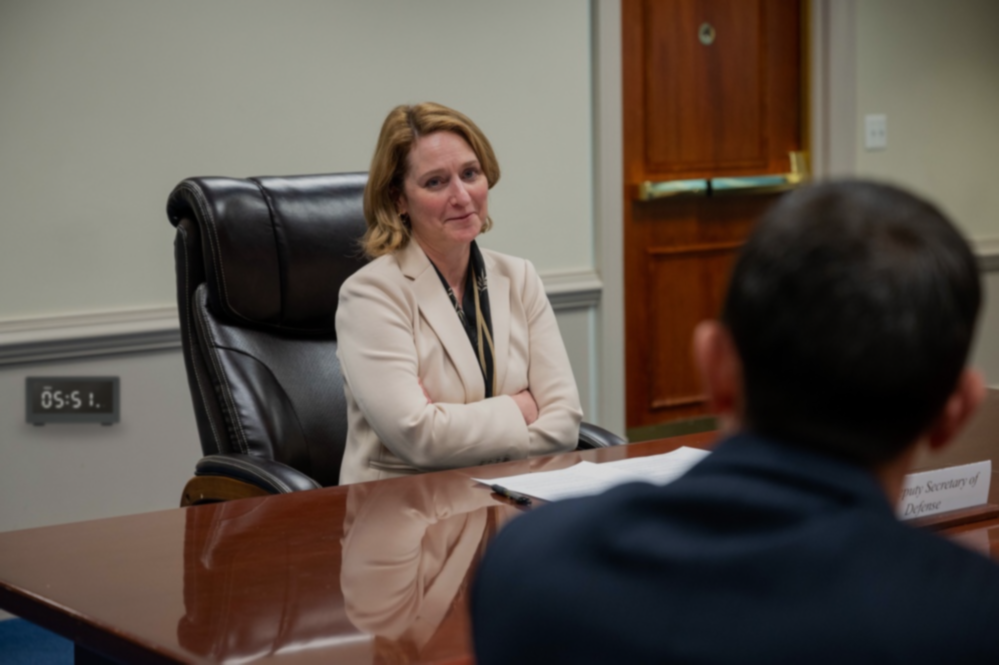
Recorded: 5:51
